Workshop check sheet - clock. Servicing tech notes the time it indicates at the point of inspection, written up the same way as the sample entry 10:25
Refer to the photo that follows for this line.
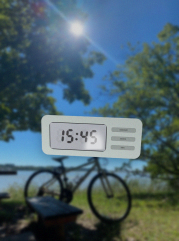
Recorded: 15:45
